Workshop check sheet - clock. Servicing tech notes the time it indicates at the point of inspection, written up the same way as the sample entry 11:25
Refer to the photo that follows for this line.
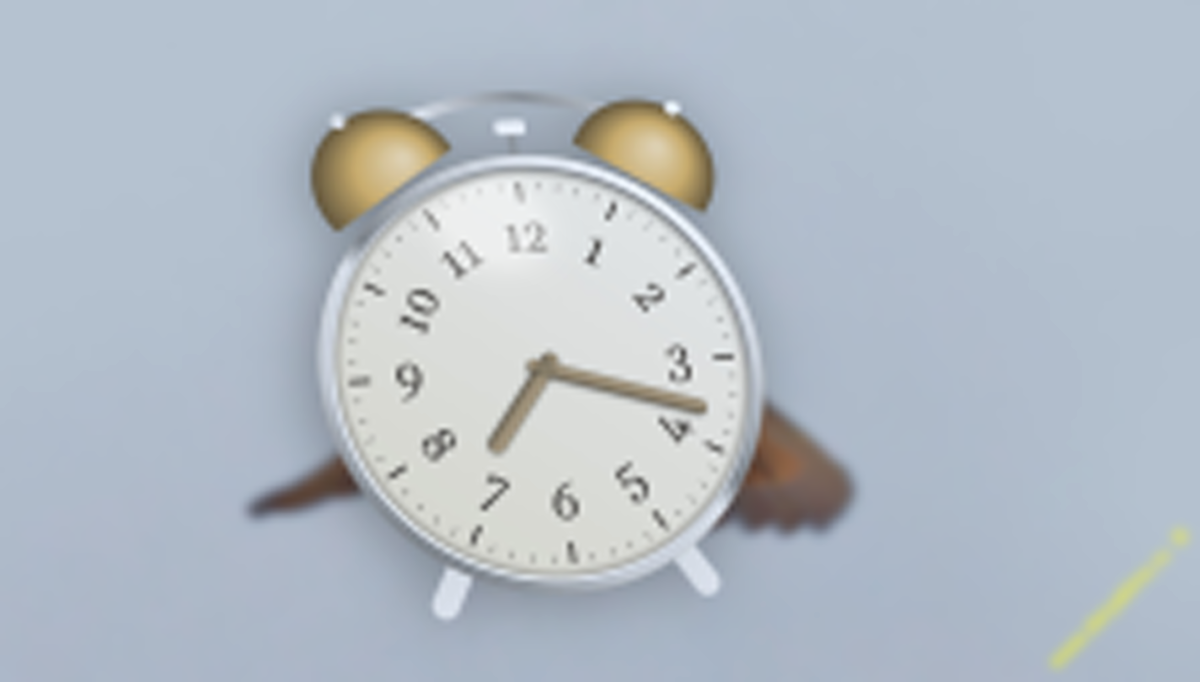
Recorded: 7:18
